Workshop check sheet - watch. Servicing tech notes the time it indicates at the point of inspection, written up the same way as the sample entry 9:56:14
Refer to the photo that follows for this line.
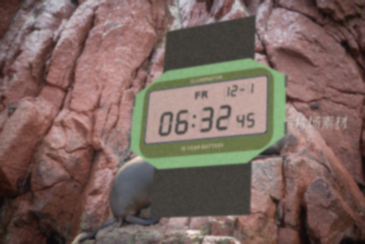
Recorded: 6:32:45
